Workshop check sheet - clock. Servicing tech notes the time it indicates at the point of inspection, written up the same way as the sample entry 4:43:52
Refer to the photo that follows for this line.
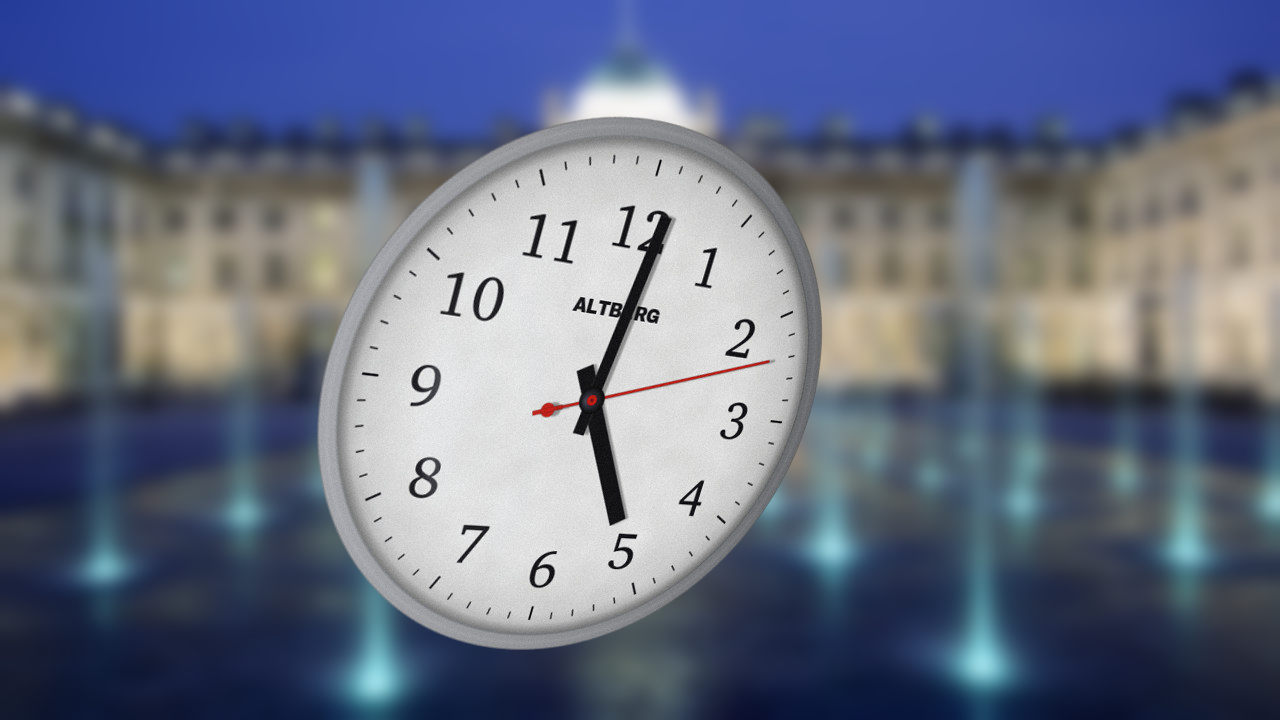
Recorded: 5:01:12
